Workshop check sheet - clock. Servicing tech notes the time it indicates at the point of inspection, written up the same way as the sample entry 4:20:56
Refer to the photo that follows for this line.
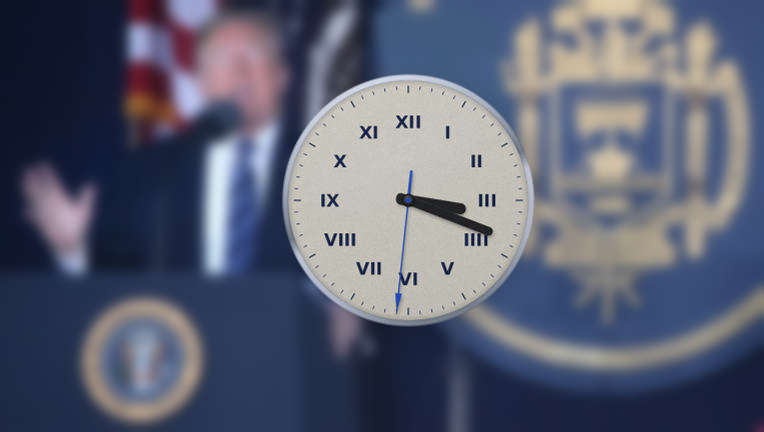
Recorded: 3:18:31
